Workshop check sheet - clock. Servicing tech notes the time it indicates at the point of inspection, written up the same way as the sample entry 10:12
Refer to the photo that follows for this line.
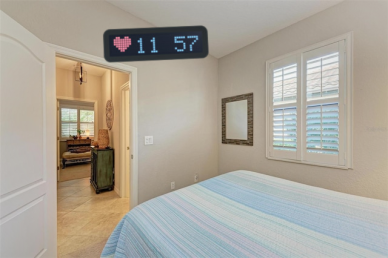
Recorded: 11:57
